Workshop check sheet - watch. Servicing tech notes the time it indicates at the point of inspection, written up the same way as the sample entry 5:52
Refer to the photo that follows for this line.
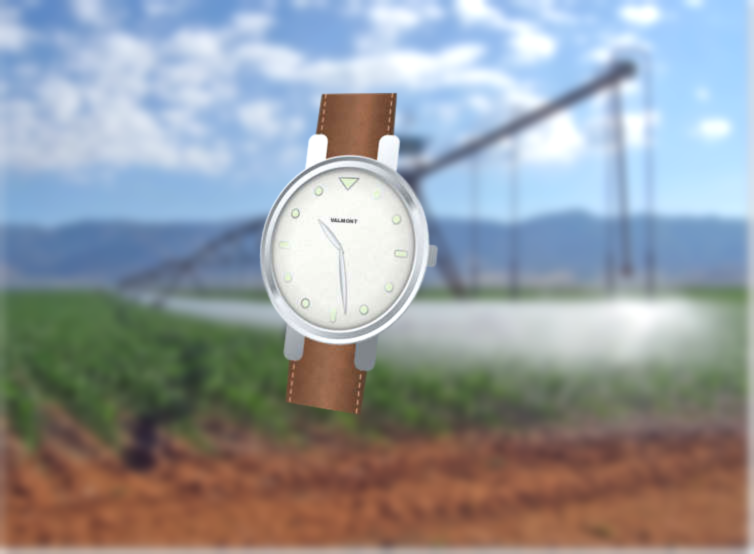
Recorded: 10:28
